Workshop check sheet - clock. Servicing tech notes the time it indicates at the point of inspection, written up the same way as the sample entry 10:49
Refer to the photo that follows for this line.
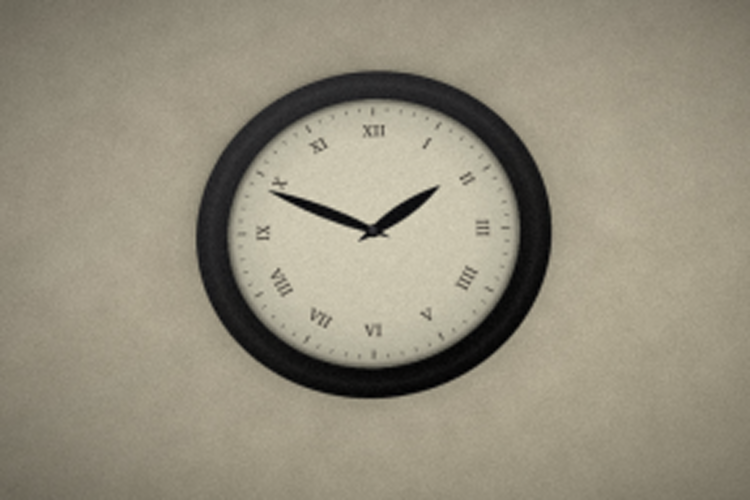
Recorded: 1:49
